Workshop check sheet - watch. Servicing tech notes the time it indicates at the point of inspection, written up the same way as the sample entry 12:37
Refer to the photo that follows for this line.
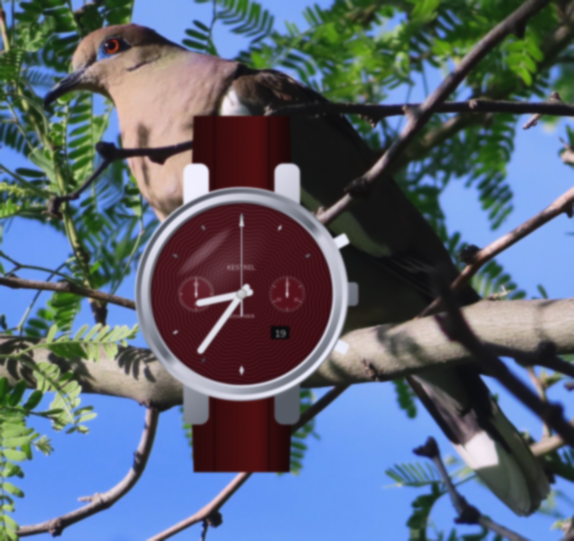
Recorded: 8:36
